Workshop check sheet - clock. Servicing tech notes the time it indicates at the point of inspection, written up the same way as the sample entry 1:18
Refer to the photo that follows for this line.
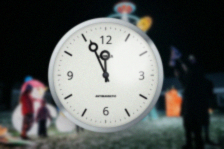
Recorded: 11:56
